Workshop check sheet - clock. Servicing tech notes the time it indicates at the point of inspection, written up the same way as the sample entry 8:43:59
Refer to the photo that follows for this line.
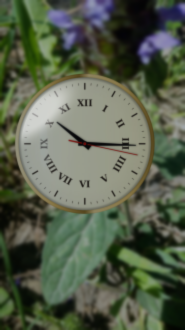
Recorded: 10:15:17
